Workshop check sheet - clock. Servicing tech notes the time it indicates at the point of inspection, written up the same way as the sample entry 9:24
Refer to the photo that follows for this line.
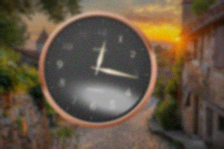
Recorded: 12:16
